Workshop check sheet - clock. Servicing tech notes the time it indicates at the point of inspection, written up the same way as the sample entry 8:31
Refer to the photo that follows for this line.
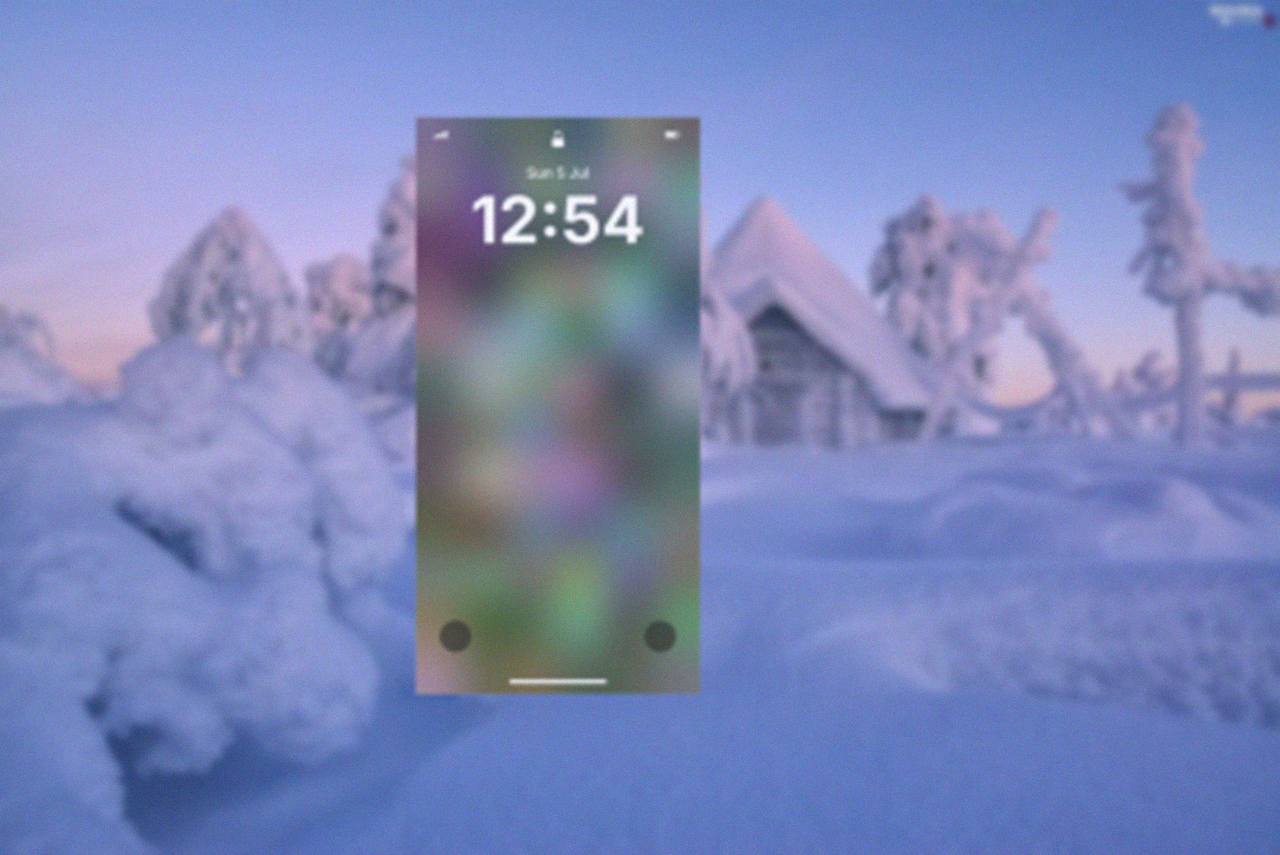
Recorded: 12:54
